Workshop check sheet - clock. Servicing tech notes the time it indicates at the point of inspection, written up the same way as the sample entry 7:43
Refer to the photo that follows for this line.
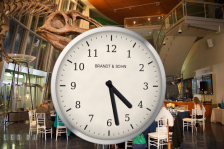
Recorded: 4:28
